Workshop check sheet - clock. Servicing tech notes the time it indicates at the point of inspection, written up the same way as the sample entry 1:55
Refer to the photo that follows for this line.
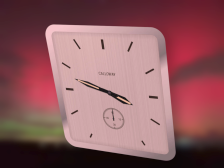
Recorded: 3:48
